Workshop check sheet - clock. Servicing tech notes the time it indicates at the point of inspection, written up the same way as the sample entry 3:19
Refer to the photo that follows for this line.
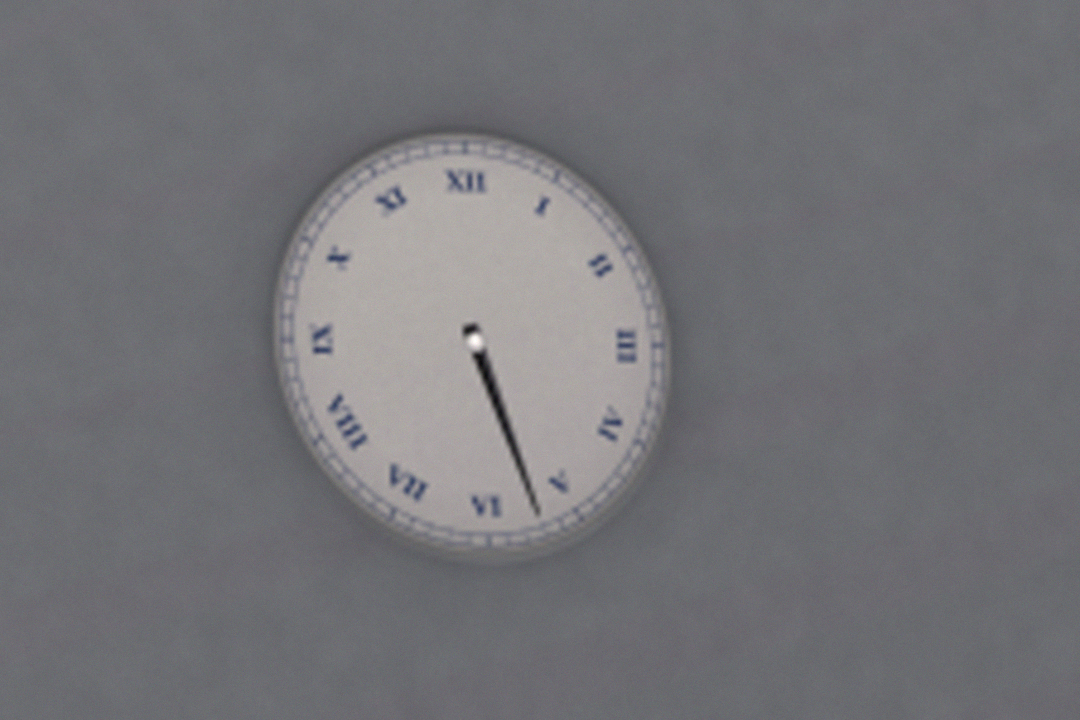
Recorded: 5:27
